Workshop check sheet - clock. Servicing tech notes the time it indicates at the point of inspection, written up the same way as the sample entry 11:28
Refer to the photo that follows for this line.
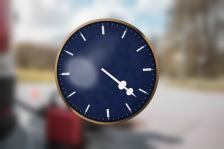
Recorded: 4:22
